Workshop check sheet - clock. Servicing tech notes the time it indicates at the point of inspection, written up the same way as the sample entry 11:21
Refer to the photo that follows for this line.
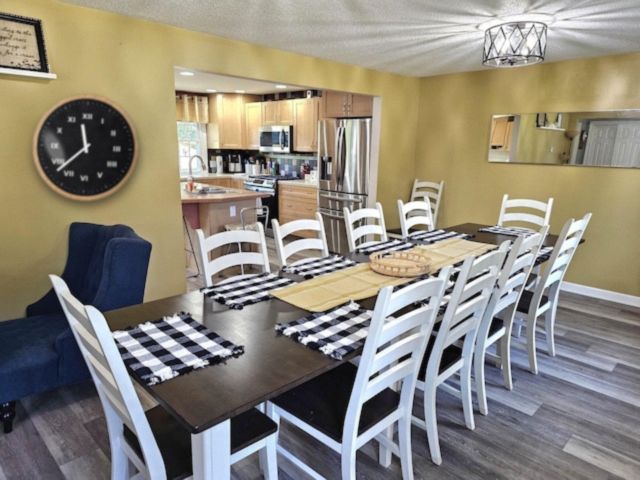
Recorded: 11:38
